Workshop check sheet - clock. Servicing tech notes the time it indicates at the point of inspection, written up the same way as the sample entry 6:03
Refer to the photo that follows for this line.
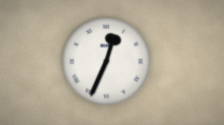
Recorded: 12:34
